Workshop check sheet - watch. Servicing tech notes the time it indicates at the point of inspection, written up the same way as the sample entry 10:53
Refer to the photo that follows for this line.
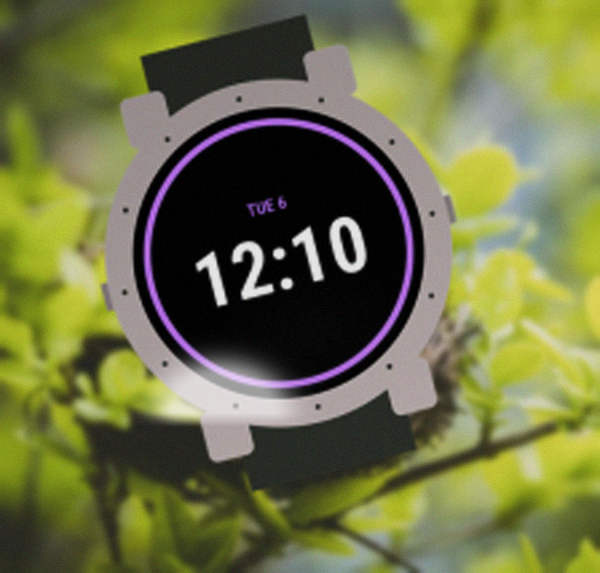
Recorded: 12:10
